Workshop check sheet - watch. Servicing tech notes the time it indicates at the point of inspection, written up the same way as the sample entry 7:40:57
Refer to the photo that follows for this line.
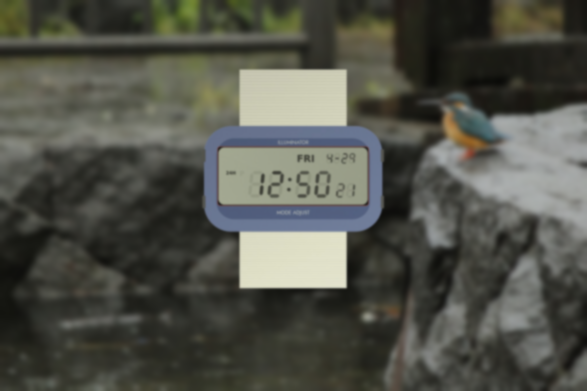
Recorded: 12:50:21
